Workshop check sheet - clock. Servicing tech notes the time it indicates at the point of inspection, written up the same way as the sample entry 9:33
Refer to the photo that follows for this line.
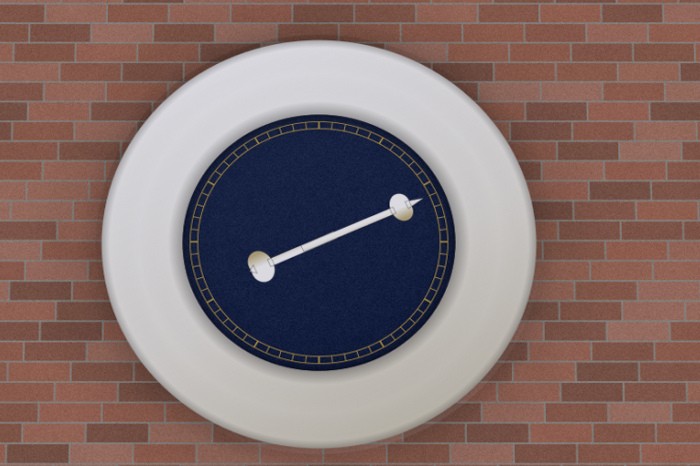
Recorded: 8:11
